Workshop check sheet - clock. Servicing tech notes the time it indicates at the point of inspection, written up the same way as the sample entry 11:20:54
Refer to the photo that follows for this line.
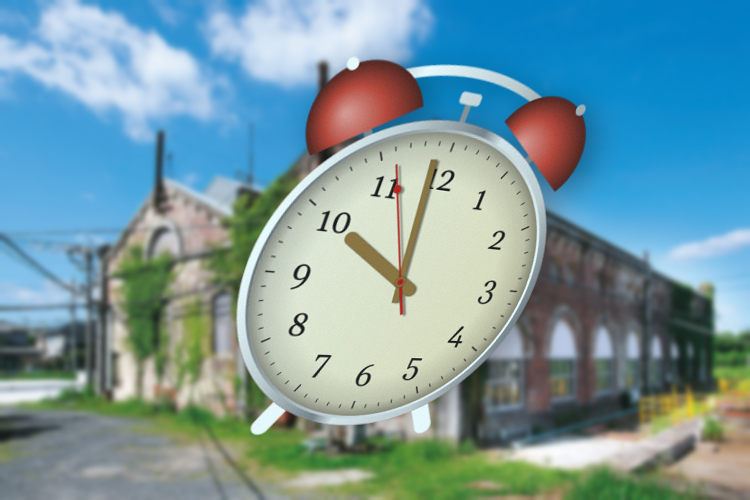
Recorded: 9:58:56
